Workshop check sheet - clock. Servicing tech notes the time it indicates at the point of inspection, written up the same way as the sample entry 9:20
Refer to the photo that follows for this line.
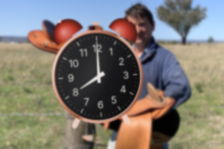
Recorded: 8:00
